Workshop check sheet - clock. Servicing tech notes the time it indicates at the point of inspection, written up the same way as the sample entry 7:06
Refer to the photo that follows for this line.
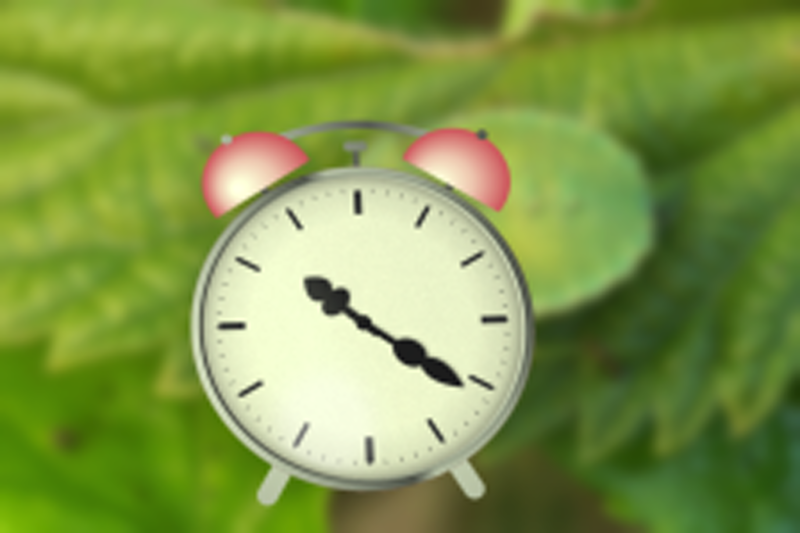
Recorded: 10:21
